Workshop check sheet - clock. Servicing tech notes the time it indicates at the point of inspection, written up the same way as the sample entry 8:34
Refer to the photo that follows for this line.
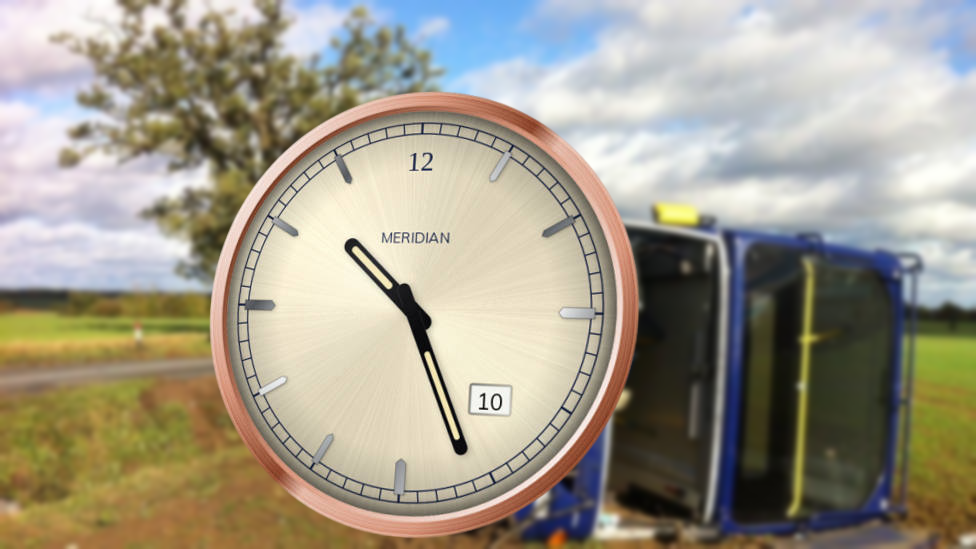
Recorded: 10:26
